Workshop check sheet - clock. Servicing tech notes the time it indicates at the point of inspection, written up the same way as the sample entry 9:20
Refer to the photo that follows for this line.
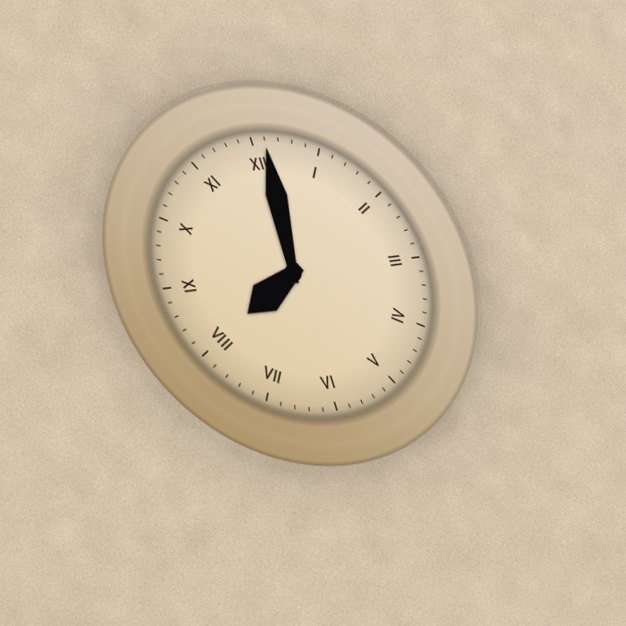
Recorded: 8:01
